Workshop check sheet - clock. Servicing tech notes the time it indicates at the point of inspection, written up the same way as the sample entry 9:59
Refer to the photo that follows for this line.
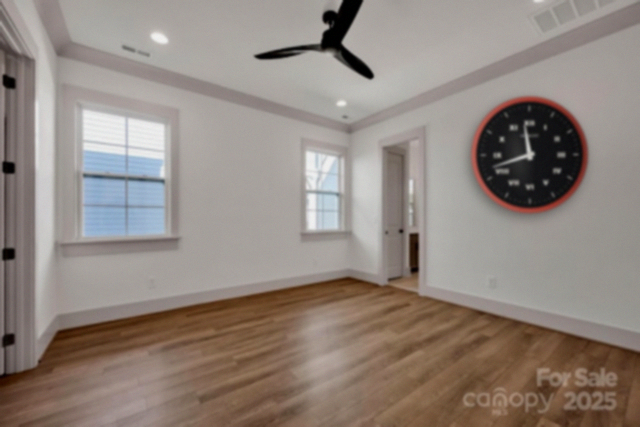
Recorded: 11:42
